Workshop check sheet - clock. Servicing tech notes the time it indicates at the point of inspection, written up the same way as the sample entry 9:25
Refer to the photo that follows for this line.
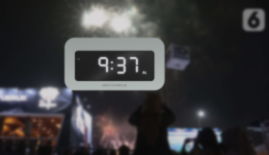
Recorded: 9:37
